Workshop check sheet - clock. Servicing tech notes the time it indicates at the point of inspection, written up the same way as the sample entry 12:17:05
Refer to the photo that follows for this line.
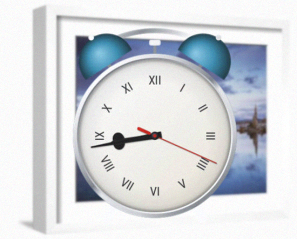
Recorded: 8:43:19
